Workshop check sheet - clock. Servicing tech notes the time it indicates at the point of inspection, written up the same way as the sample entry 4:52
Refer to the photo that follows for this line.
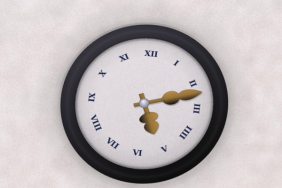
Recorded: 5:12
